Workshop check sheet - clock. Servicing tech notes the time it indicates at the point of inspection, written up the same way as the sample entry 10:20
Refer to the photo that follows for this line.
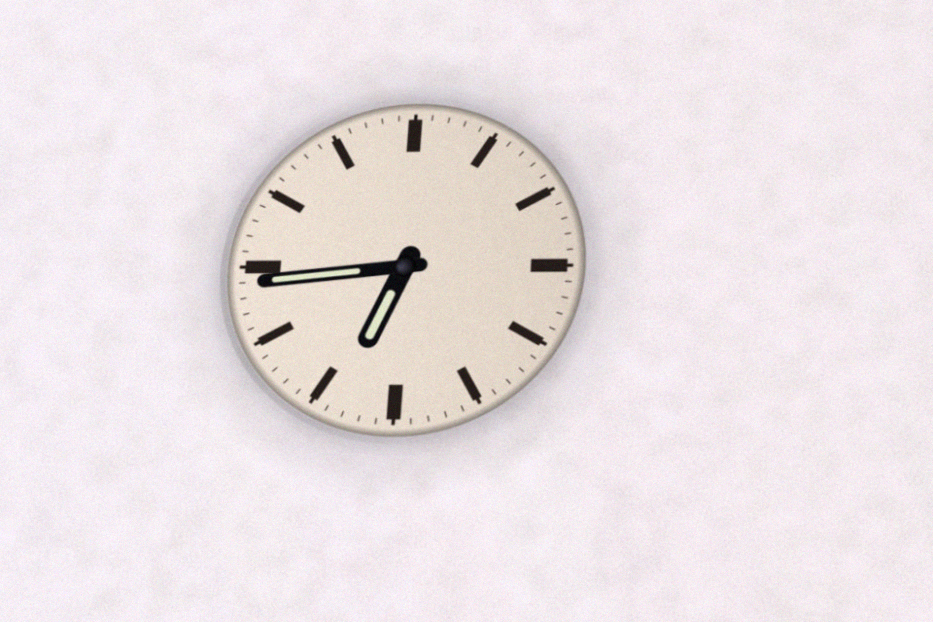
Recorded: 6:44
